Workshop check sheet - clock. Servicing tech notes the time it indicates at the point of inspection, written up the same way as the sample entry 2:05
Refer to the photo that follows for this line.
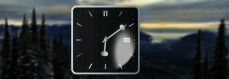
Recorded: 6:09
